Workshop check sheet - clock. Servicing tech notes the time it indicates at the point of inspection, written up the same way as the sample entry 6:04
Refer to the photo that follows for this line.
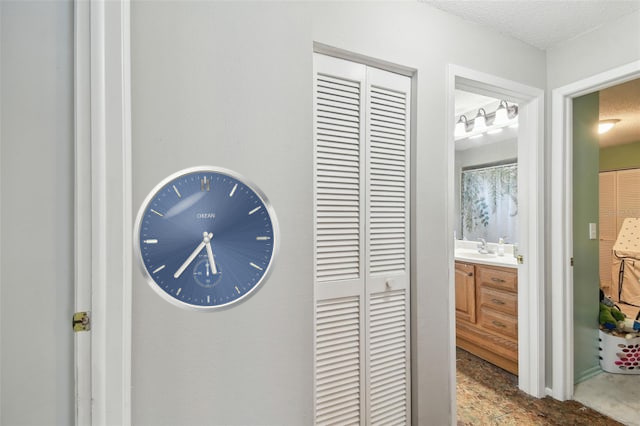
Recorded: 5:37
